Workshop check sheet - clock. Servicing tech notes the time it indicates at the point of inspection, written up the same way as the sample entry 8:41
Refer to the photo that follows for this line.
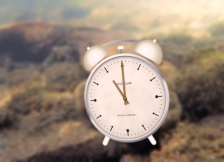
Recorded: 11:00
